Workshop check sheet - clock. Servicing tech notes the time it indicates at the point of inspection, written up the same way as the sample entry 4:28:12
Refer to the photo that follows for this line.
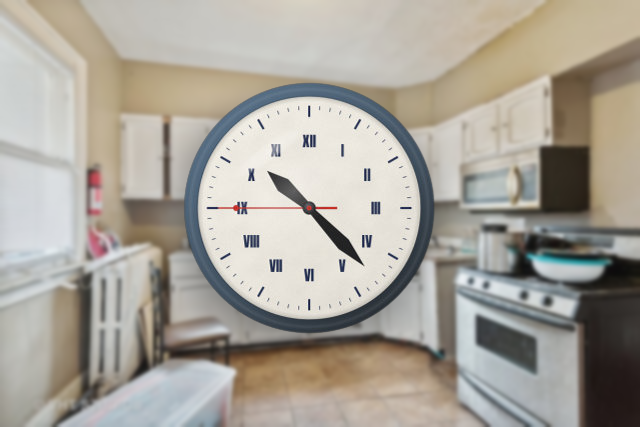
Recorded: 10:22:45
